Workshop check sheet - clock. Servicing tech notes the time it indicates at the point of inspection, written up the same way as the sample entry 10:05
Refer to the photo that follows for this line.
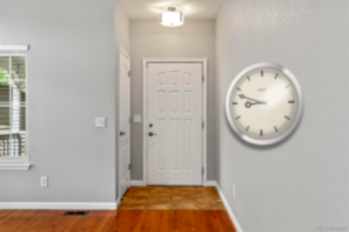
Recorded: 8:48
